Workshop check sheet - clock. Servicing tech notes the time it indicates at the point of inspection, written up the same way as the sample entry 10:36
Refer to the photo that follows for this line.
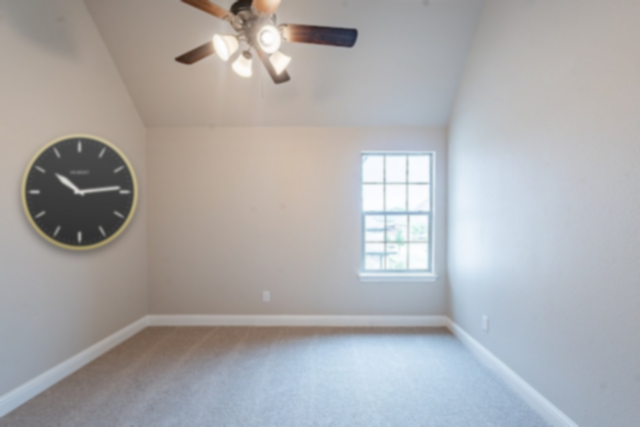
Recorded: 10:14
